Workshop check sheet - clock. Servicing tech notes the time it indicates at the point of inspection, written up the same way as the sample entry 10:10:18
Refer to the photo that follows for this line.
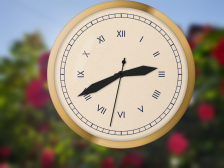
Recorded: 2:40:32
